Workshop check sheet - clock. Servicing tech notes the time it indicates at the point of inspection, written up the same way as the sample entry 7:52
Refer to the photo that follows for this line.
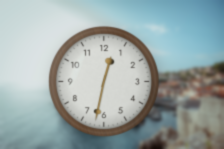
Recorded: 12:32
